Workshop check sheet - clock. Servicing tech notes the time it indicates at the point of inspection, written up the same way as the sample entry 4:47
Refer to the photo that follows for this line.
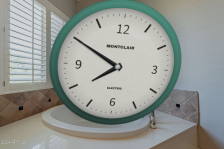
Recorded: 7:50
